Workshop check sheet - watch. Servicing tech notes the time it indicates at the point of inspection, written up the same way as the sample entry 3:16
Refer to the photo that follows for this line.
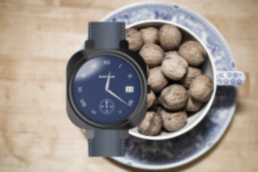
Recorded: 12:21
